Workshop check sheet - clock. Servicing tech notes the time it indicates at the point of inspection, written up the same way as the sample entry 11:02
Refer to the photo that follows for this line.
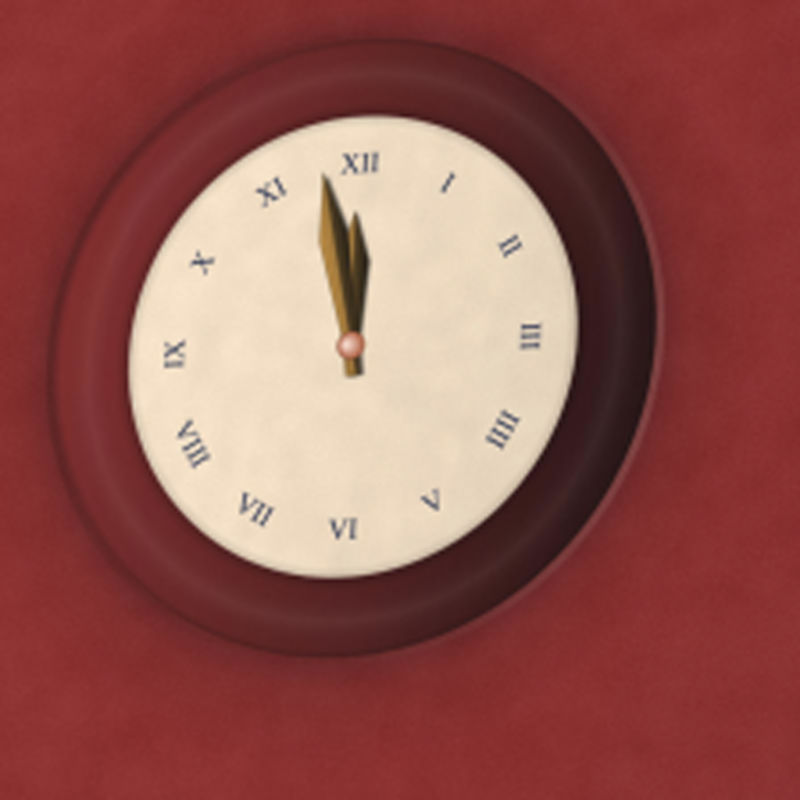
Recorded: 11:58
